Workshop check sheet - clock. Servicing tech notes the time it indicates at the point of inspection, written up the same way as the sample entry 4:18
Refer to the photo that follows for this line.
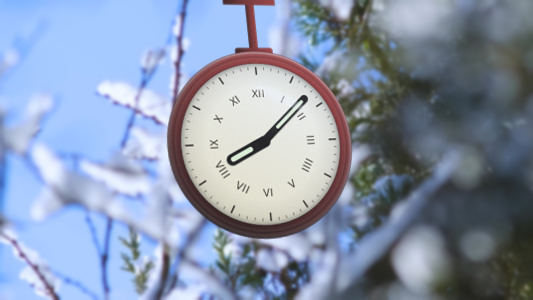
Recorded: 8:08
